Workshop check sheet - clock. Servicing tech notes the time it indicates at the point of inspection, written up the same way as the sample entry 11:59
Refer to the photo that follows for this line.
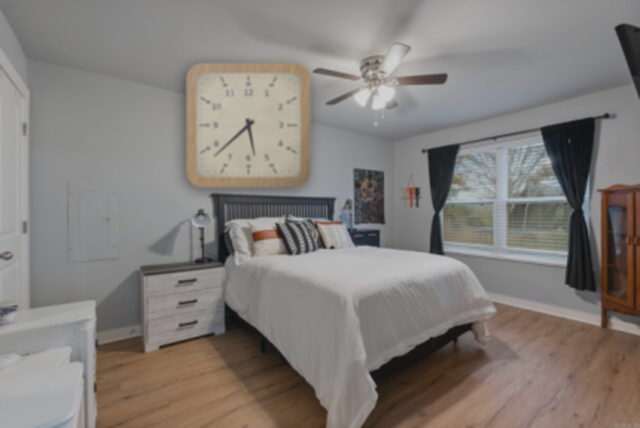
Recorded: 5:38
